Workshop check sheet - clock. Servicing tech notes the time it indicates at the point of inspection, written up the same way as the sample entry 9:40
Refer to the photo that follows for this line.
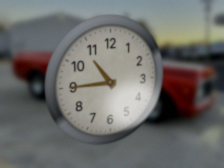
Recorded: 10:45
